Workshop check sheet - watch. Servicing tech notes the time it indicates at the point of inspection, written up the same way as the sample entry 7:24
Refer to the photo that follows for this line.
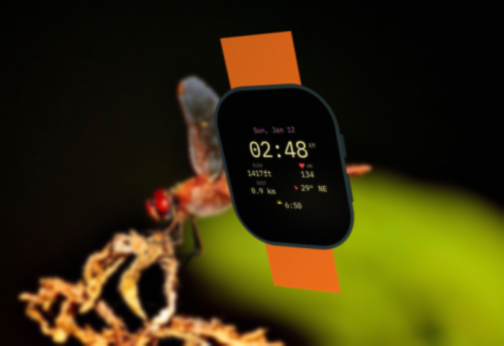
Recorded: 2:48
